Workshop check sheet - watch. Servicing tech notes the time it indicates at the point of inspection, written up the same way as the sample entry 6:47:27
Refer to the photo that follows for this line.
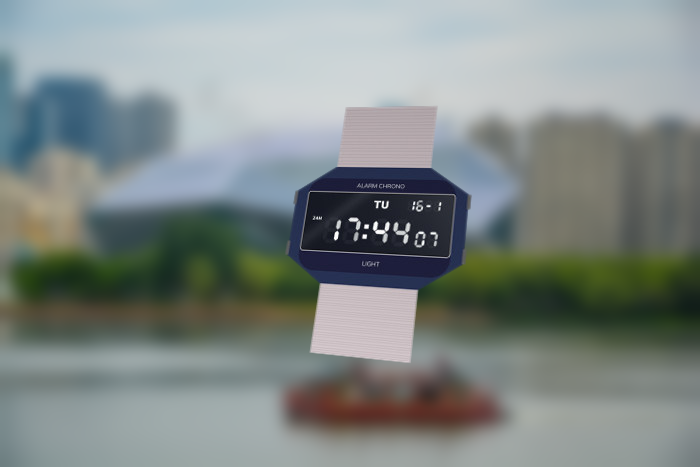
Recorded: 17:44:07
